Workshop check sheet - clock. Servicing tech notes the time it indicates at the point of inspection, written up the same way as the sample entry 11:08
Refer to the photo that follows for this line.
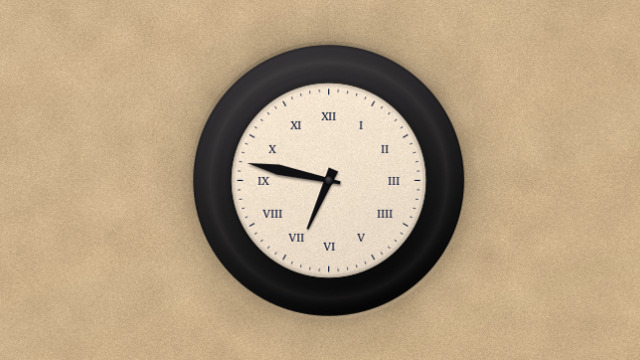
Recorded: 6:47
